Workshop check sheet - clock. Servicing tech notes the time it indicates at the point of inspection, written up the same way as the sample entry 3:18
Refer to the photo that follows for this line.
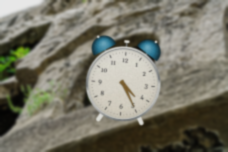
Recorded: 4:25
